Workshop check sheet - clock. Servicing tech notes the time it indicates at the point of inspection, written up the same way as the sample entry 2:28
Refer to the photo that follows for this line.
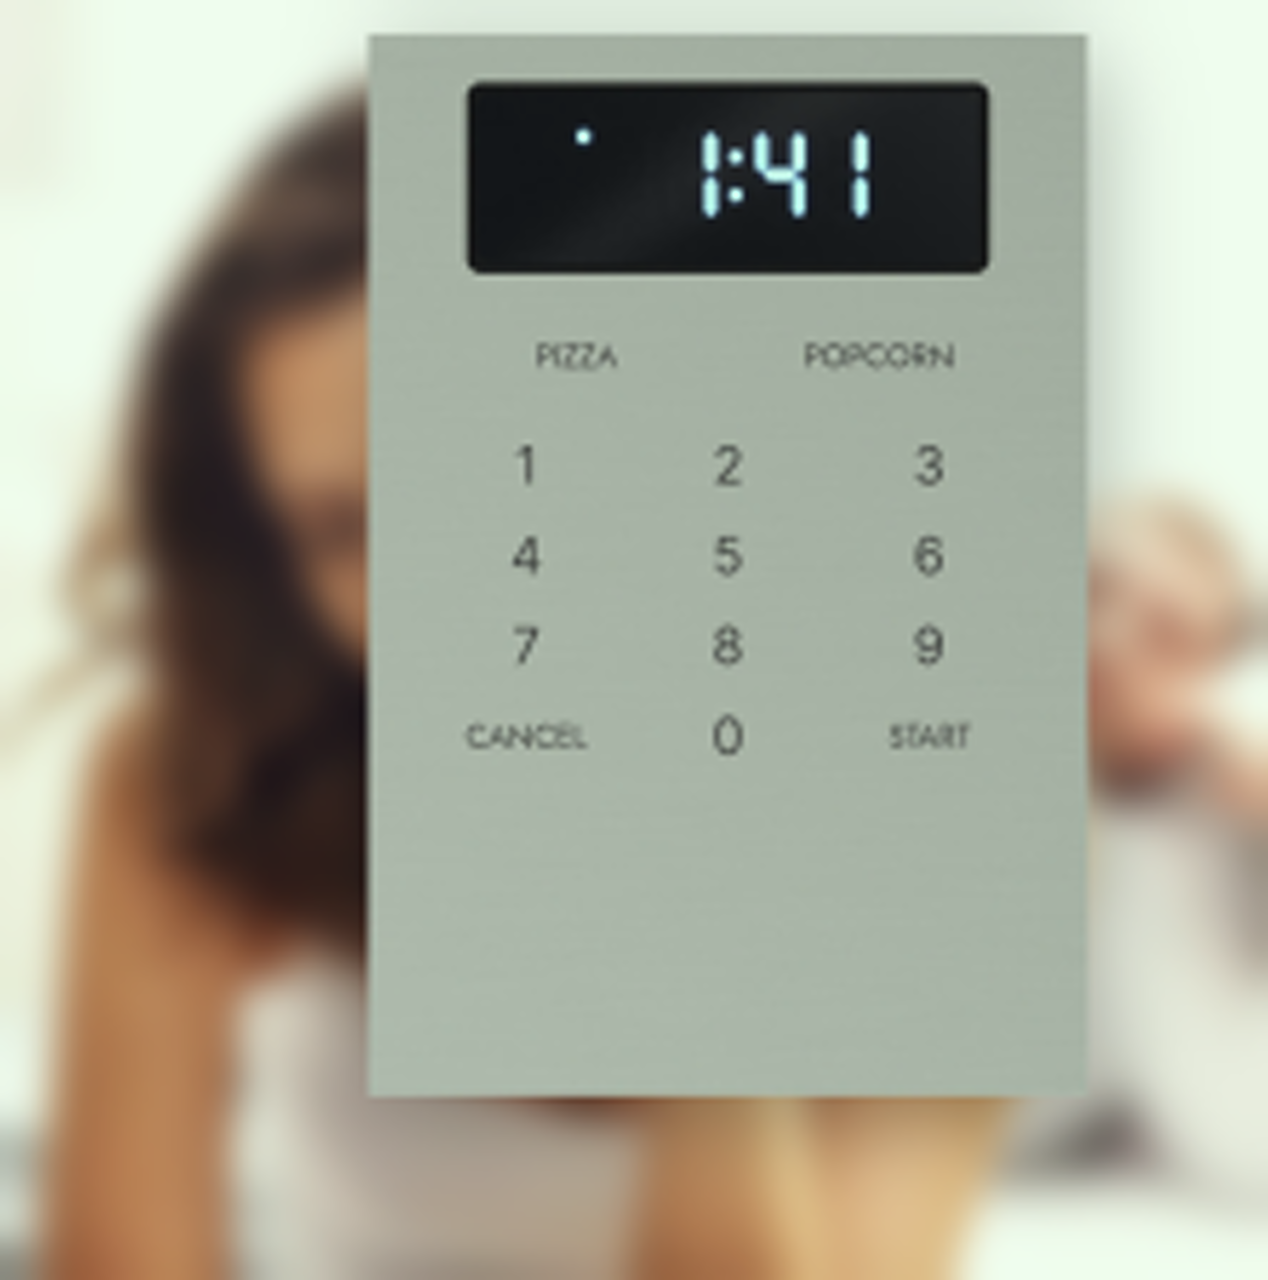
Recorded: 1:41
